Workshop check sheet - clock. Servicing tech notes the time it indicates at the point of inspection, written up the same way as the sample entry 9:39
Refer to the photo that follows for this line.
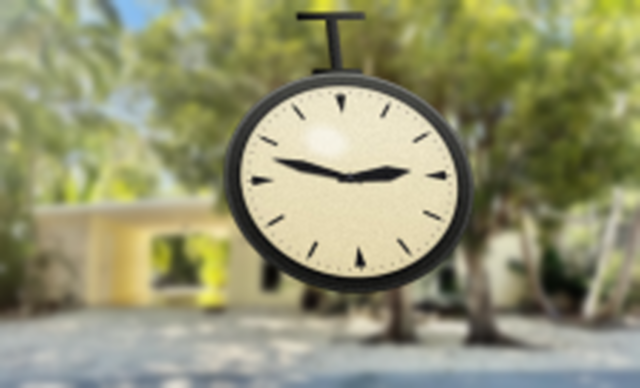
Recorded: 2:48
